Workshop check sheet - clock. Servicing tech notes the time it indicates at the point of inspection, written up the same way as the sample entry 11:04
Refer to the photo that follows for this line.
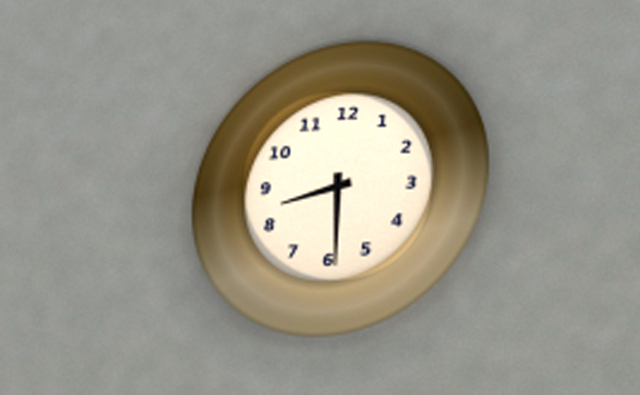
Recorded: 8:29
